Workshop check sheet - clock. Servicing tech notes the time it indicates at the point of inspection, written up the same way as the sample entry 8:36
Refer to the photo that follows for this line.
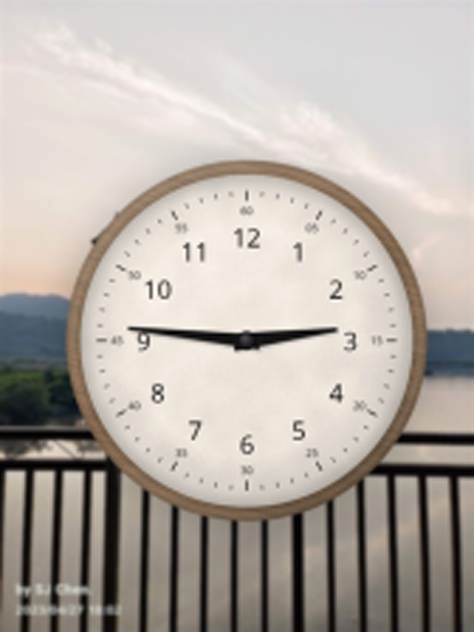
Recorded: 2:46
